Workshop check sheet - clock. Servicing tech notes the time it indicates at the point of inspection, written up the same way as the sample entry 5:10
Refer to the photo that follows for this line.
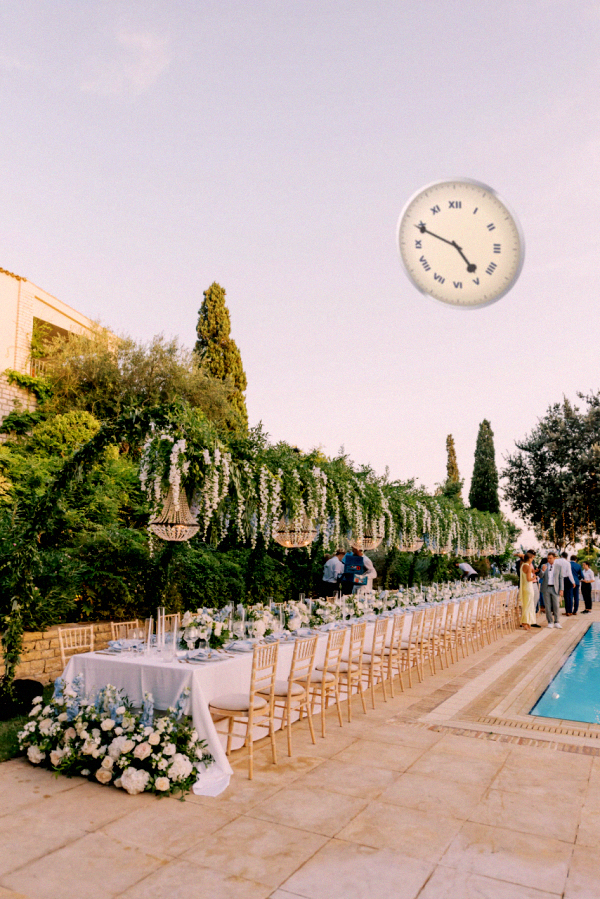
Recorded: 4:49
